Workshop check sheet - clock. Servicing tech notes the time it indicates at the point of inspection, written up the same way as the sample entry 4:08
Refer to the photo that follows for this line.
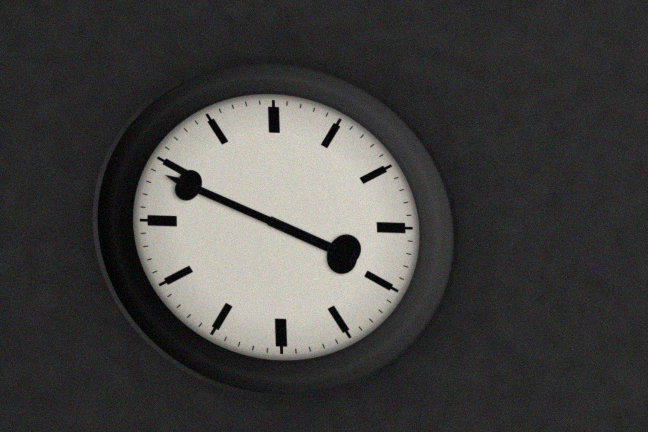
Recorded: 3:49
